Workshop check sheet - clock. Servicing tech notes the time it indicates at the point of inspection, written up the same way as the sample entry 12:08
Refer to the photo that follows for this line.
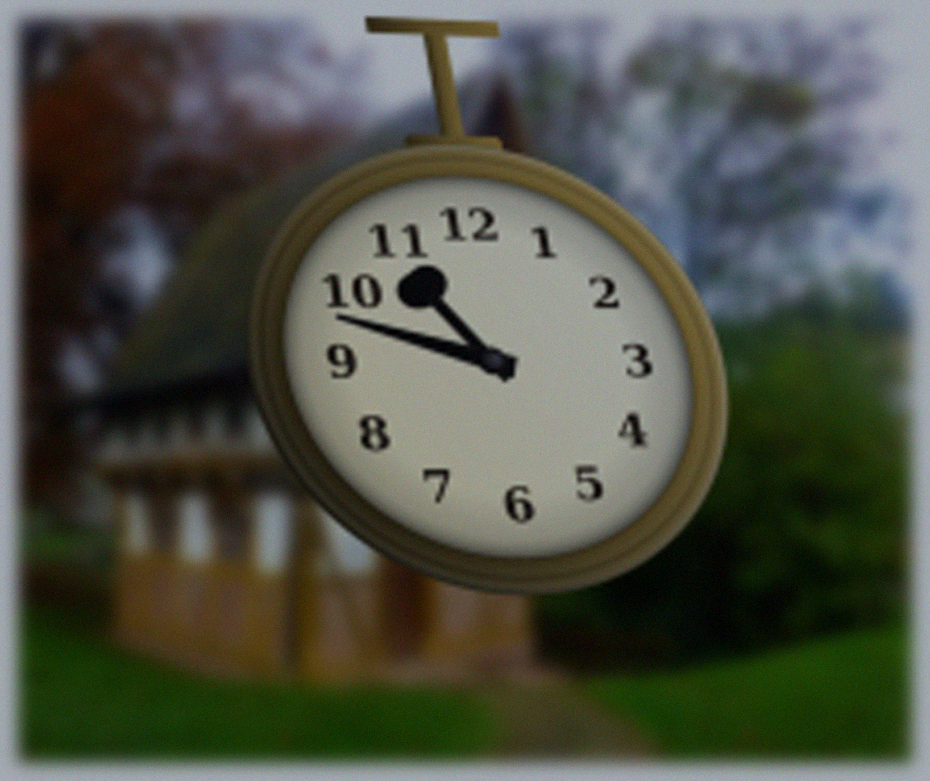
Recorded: 10:48
